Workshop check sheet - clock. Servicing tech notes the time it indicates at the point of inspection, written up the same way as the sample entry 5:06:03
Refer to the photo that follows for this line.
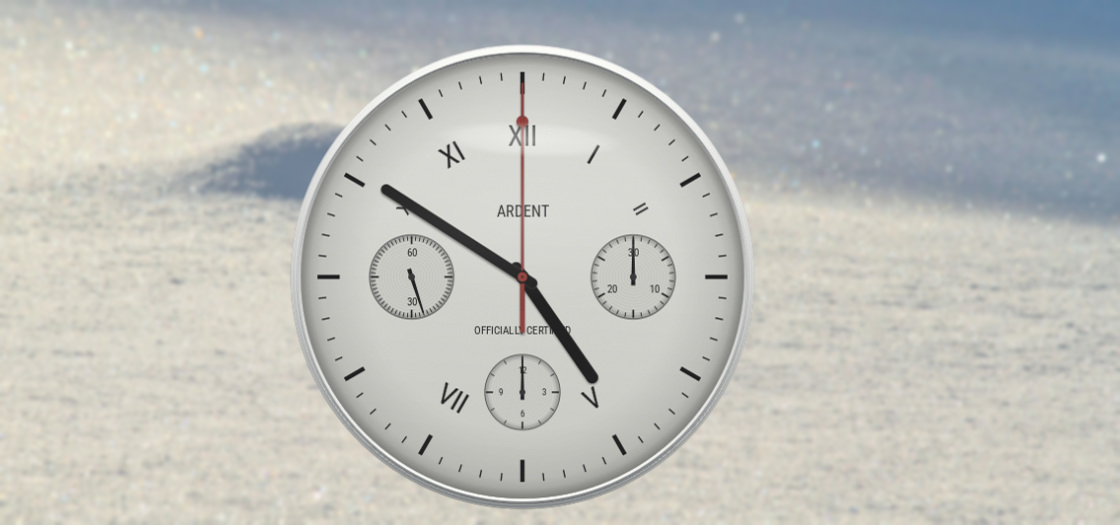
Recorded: 4:50:27
